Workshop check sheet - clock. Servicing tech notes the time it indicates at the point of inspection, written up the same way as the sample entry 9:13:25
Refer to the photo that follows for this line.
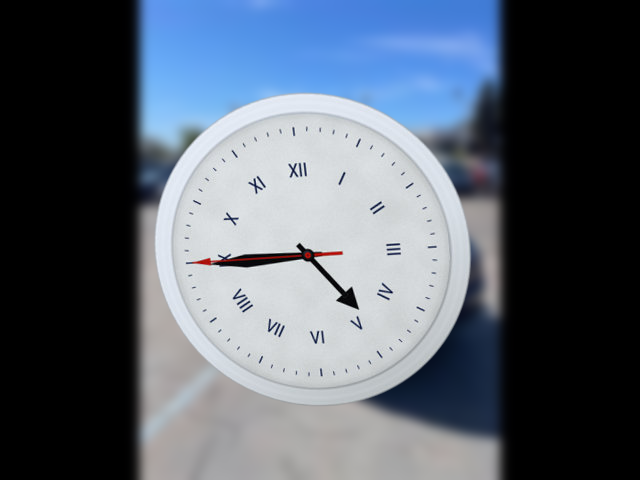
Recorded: 4:44:45
